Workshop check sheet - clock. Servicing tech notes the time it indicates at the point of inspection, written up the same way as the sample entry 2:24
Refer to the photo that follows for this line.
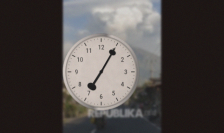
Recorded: 7:05
